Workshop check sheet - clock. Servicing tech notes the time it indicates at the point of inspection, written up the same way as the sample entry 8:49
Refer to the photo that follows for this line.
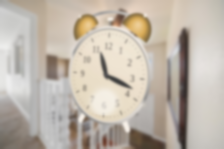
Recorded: 11:18
